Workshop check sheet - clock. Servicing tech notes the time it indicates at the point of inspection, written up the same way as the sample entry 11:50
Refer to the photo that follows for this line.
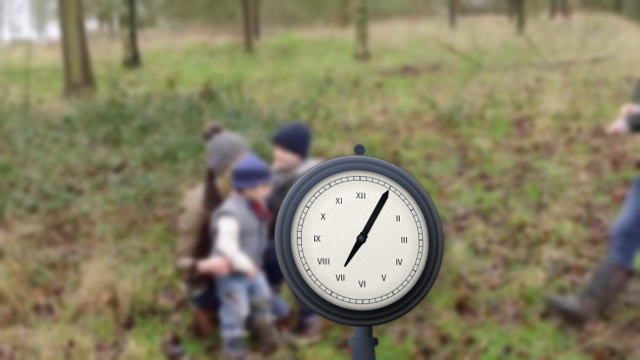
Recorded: 7:05
